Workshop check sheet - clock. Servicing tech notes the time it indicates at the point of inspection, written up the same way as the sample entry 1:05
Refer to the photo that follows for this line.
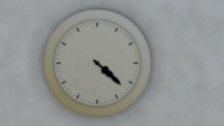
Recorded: 4:22
